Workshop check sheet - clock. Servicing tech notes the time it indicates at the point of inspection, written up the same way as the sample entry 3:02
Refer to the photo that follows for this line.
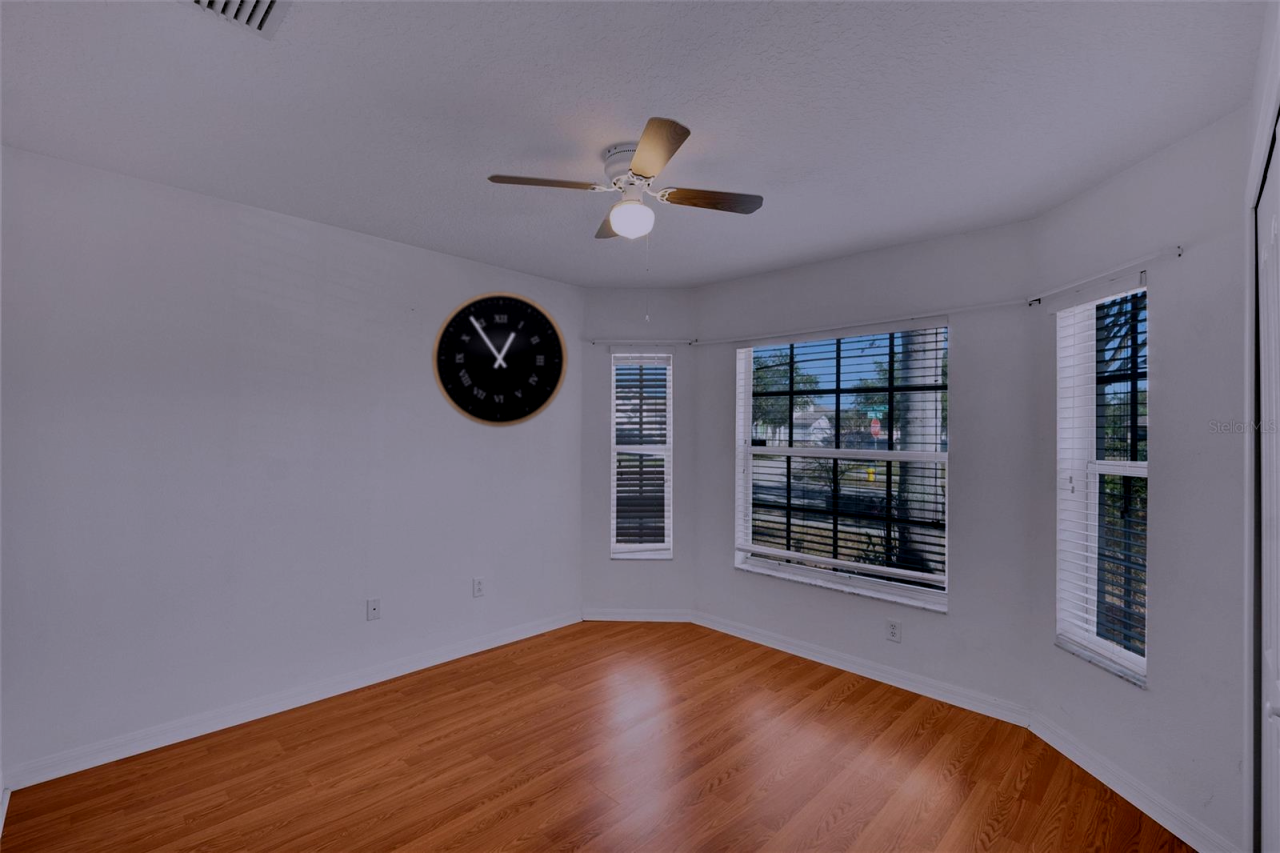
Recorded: 12:54
